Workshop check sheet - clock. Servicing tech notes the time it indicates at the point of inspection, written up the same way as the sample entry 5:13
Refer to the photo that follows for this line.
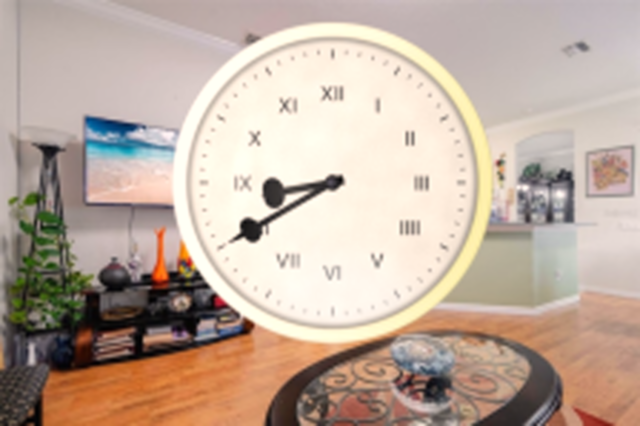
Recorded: 8:40
